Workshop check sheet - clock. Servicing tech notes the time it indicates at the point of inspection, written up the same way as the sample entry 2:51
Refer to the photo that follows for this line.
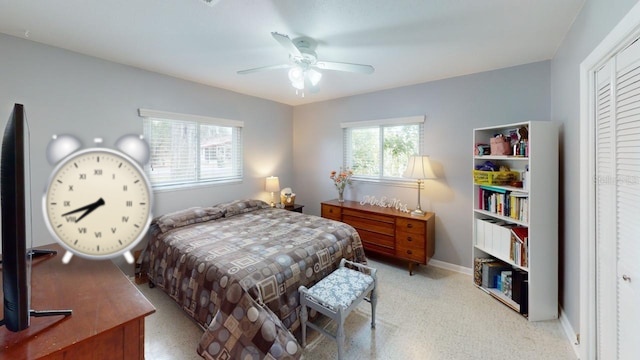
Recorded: 7:42
